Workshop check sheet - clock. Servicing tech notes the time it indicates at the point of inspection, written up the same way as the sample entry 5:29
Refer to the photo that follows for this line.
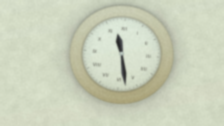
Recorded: 11:28
